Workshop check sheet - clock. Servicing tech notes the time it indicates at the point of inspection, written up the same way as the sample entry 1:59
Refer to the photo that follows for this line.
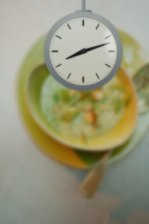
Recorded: 8:12
